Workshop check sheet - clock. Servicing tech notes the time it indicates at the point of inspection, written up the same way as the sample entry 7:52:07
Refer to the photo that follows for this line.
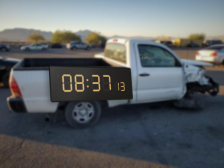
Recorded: 8:37:13
